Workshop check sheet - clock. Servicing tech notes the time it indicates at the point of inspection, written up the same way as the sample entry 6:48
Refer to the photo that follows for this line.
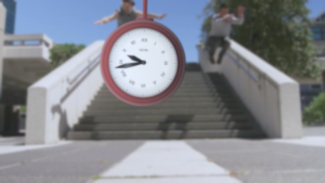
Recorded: 9:43
